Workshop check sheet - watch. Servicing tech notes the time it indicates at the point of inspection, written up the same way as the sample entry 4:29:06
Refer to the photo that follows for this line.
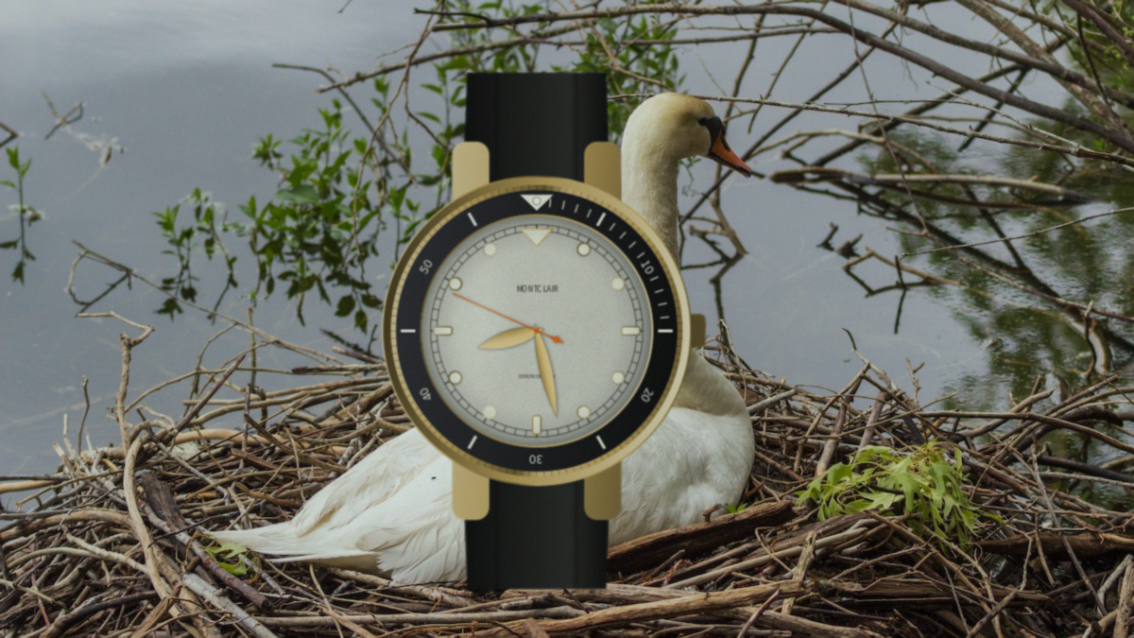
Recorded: 8:27:49
